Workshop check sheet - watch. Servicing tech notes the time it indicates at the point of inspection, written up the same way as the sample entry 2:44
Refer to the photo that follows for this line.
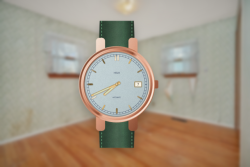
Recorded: 7:41
